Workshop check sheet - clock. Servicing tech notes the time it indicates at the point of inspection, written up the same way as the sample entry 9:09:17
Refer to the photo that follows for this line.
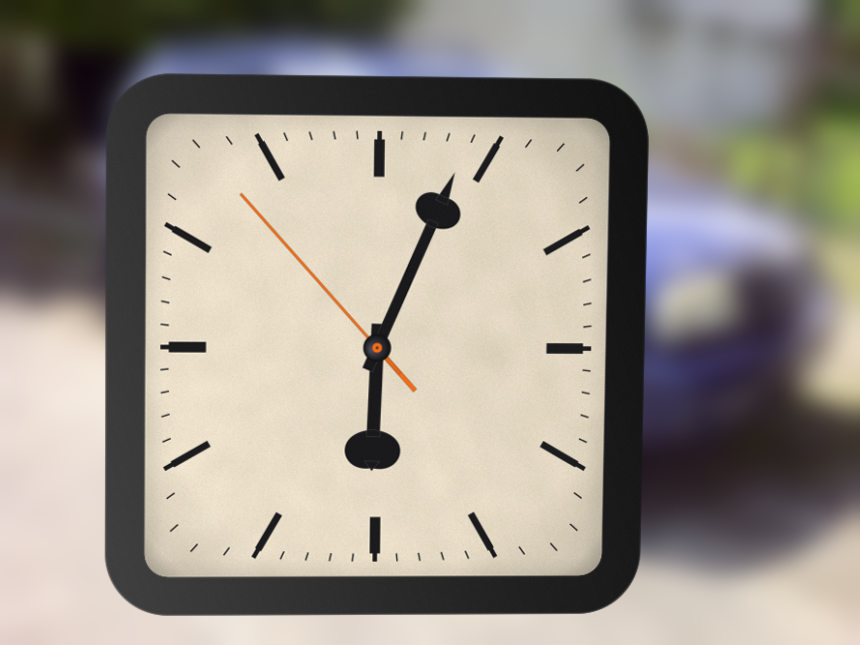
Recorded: 6:03:53
